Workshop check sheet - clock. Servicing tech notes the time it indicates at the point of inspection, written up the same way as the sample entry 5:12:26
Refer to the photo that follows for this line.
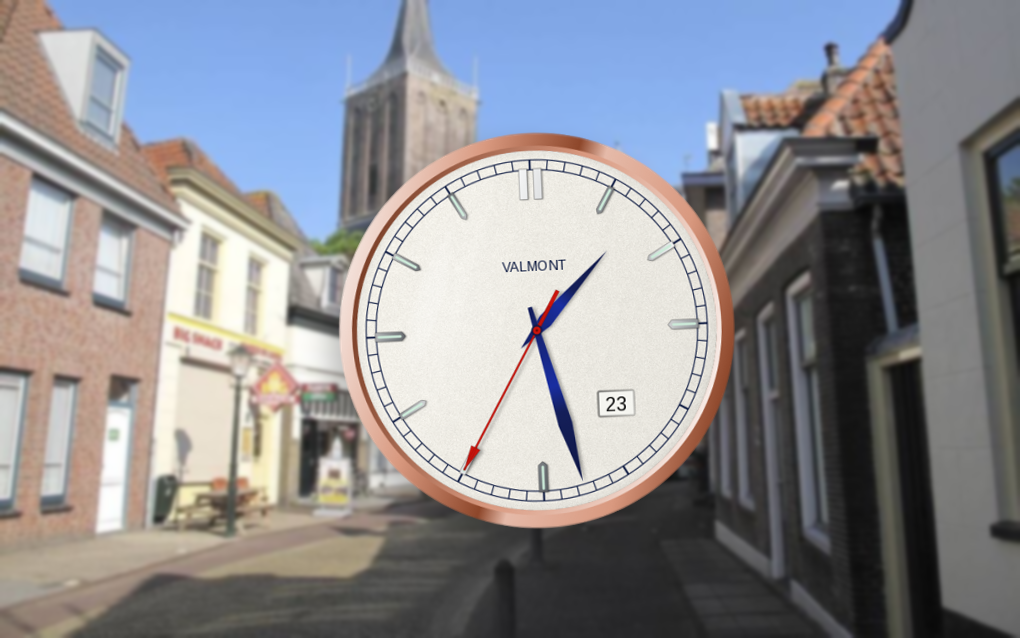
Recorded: 1:27:35
